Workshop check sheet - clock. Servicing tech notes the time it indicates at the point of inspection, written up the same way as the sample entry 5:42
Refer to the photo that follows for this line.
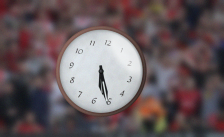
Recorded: 5:26
